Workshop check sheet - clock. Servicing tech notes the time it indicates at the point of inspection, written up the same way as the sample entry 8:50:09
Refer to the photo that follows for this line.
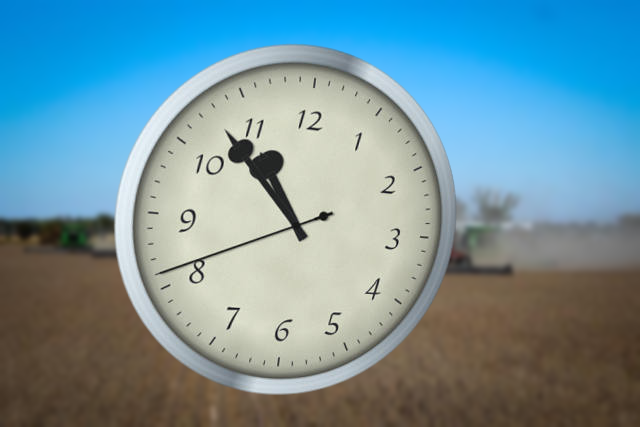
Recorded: 10:52:41
